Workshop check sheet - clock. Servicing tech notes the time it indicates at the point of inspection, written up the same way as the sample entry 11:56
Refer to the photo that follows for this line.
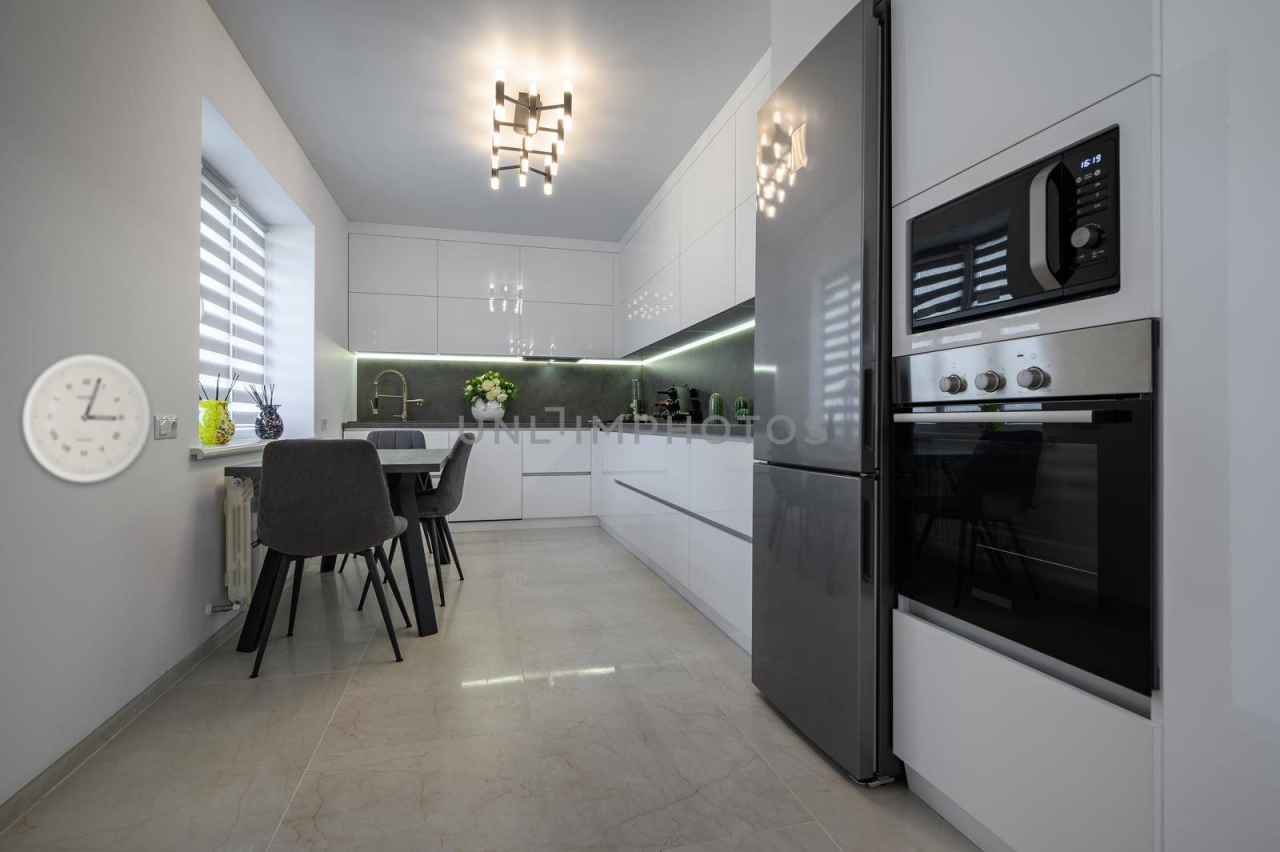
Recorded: 3:03
